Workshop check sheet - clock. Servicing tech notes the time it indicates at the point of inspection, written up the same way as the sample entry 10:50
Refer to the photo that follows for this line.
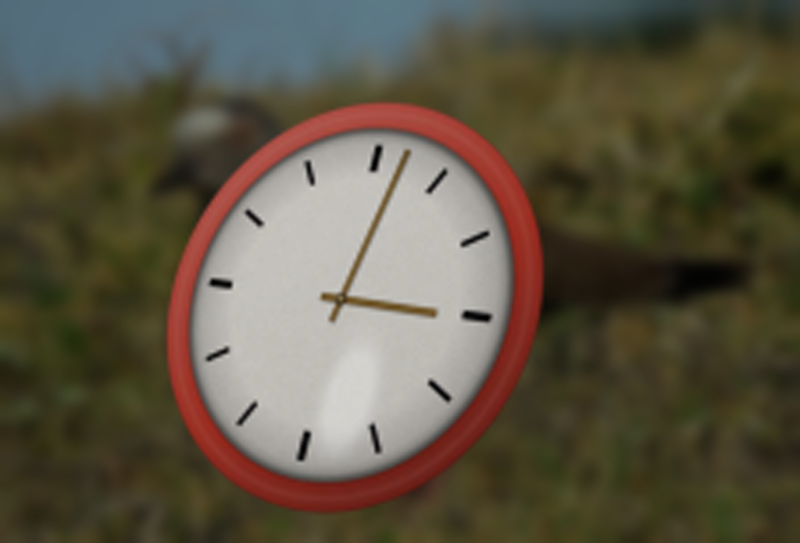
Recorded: 3:02
